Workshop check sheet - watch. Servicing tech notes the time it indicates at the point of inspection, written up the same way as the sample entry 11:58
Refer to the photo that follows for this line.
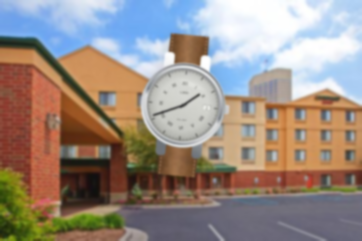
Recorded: 1:41
